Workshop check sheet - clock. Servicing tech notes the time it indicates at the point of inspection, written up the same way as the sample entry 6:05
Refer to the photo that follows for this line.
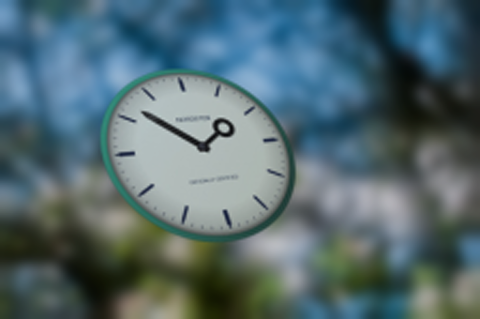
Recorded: 1:52
